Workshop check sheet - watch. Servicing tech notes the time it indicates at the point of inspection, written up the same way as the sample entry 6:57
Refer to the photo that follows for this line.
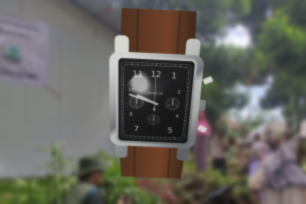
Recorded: 9:48
